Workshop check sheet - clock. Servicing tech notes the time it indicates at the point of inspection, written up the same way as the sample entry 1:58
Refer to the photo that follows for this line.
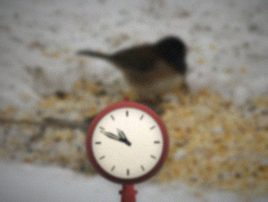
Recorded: 10:49
